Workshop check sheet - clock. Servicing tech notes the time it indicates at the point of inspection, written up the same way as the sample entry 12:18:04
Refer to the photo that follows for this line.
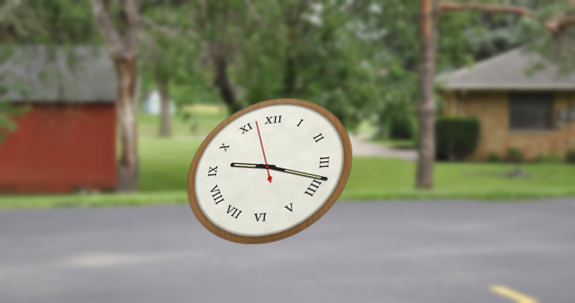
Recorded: 9:17:57
